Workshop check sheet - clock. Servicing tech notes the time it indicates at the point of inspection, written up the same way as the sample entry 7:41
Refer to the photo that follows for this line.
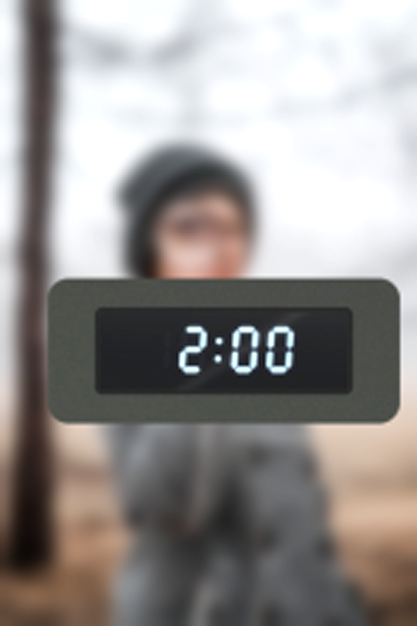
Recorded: 2:00
